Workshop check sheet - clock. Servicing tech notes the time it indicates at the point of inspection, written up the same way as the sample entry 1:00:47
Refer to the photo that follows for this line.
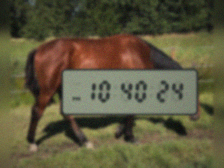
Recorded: 10:40:24
